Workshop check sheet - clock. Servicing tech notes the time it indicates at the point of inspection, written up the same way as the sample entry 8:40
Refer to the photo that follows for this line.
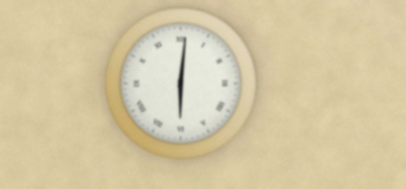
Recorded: 6:01
